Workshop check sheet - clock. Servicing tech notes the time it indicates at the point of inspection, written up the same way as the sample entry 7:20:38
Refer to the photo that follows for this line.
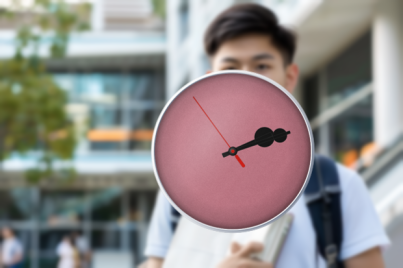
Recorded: 2:11:54
